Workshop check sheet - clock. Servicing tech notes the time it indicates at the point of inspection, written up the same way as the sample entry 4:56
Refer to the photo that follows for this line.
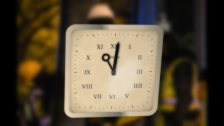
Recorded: 11:01
